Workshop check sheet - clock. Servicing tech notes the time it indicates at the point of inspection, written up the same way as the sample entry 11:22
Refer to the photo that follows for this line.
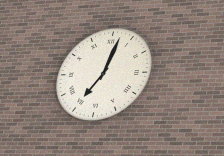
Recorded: 7:02
